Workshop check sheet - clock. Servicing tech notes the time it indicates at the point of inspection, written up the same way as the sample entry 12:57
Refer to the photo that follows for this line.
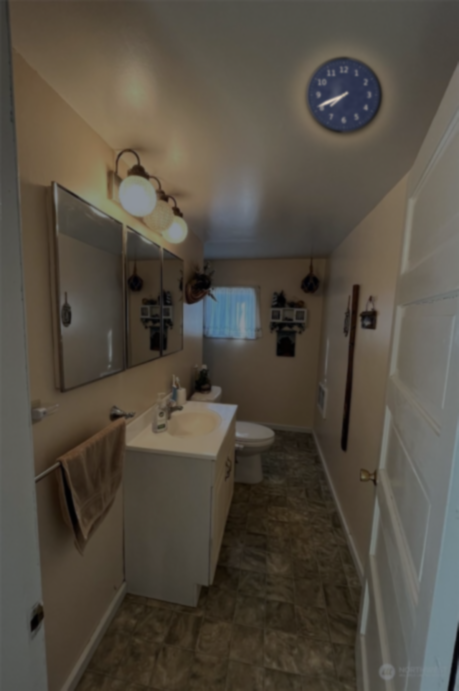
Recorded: 7:41
